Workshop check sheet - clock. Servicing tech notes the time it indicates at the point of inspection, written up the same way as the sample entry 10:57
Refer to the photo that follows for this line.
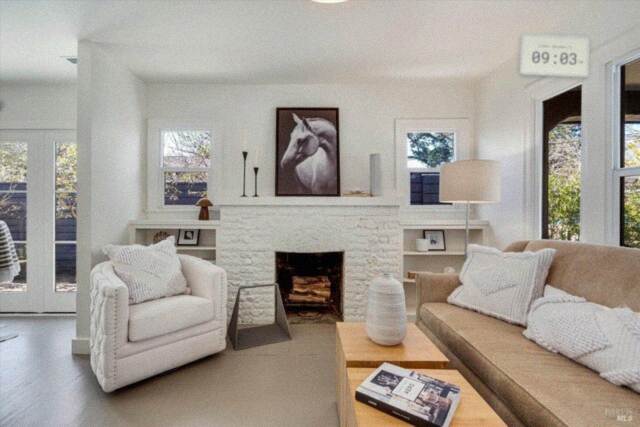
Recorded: 9:03
